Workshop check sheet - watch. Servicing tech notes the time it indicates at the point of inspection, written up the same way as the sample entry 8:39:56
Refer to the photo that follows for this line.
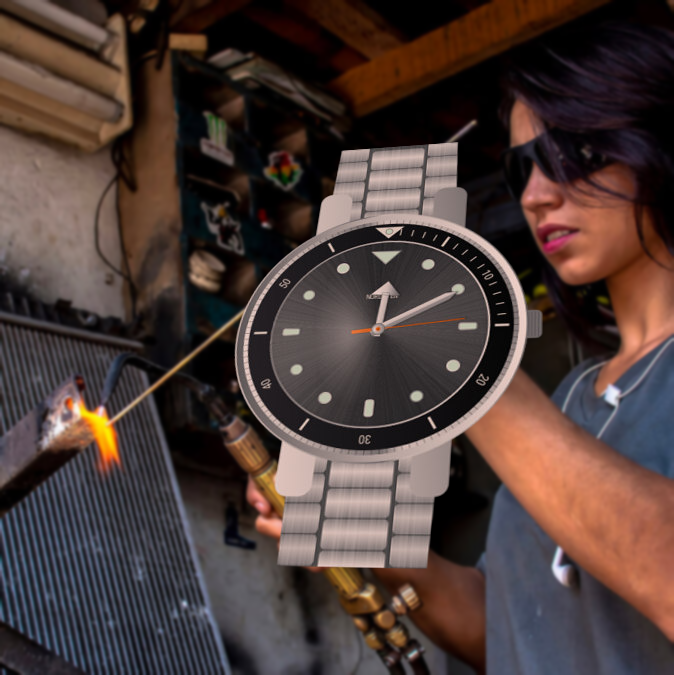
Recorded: 12:10:14
